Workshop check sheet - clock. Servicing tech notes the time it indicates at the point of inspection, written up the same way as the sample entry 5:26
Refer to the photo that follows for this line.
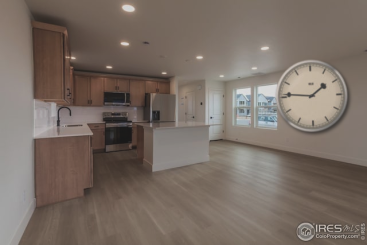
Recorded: 1:46
